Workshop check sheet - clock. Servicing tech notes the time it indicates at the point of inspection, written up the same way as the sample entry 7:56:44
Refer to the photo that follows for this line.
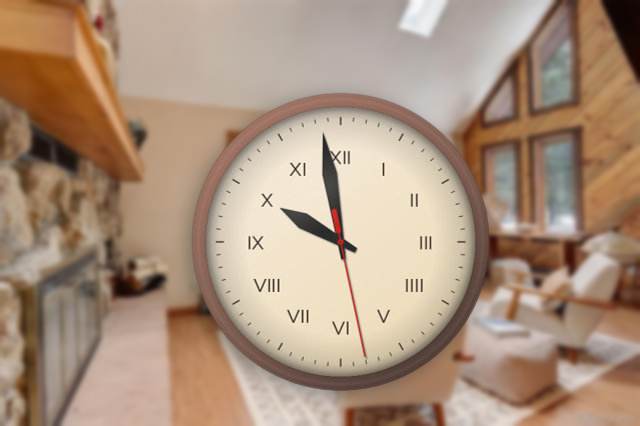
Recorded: 9:58:28
